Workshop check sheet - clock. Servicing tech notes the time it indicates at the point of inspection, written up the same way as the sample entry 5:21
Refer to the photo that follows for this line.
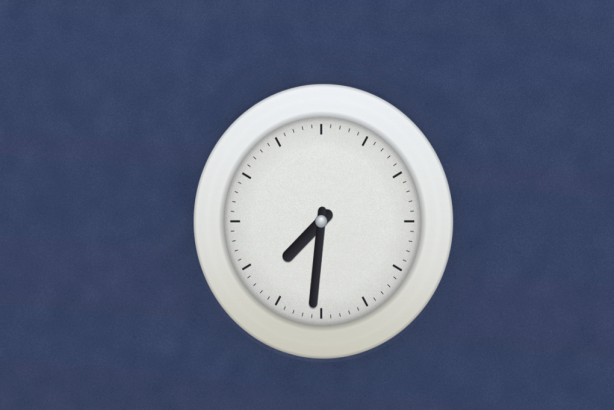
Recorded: 7:31
